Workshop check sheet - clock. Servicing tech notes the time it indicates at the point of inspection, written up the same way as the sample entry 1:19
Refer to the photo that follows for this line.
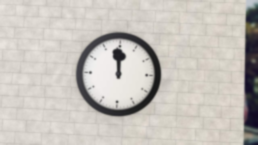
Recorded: 11:59
